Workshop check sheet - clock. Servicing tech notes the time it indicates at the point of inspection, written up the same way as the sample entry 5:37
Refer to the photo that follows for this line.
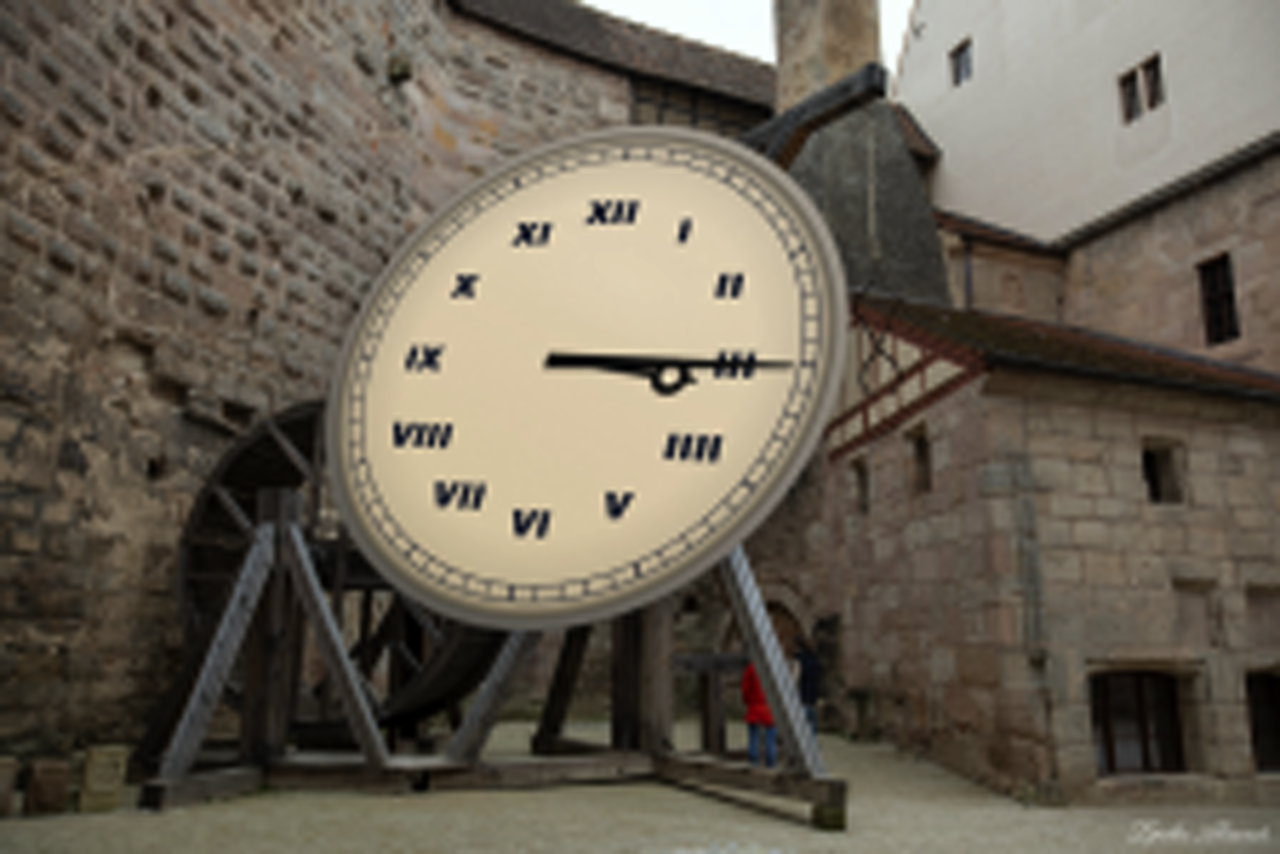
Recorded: 3:15
